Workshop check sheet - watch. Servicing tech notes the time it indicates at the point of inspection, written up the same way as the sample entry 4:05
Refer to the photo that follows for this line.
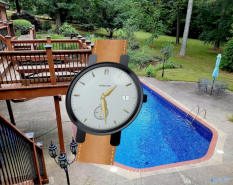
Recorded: 1:28
